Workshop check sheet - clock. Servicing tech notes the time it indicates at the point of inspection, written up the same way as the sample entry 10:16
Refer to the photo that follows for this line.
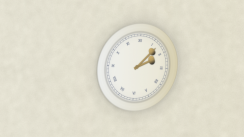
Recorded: 2:07
